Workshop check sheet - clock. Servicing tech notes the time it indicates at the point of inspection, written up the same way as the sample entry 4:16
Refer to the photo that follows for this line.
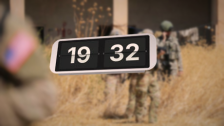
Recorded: 19:32
